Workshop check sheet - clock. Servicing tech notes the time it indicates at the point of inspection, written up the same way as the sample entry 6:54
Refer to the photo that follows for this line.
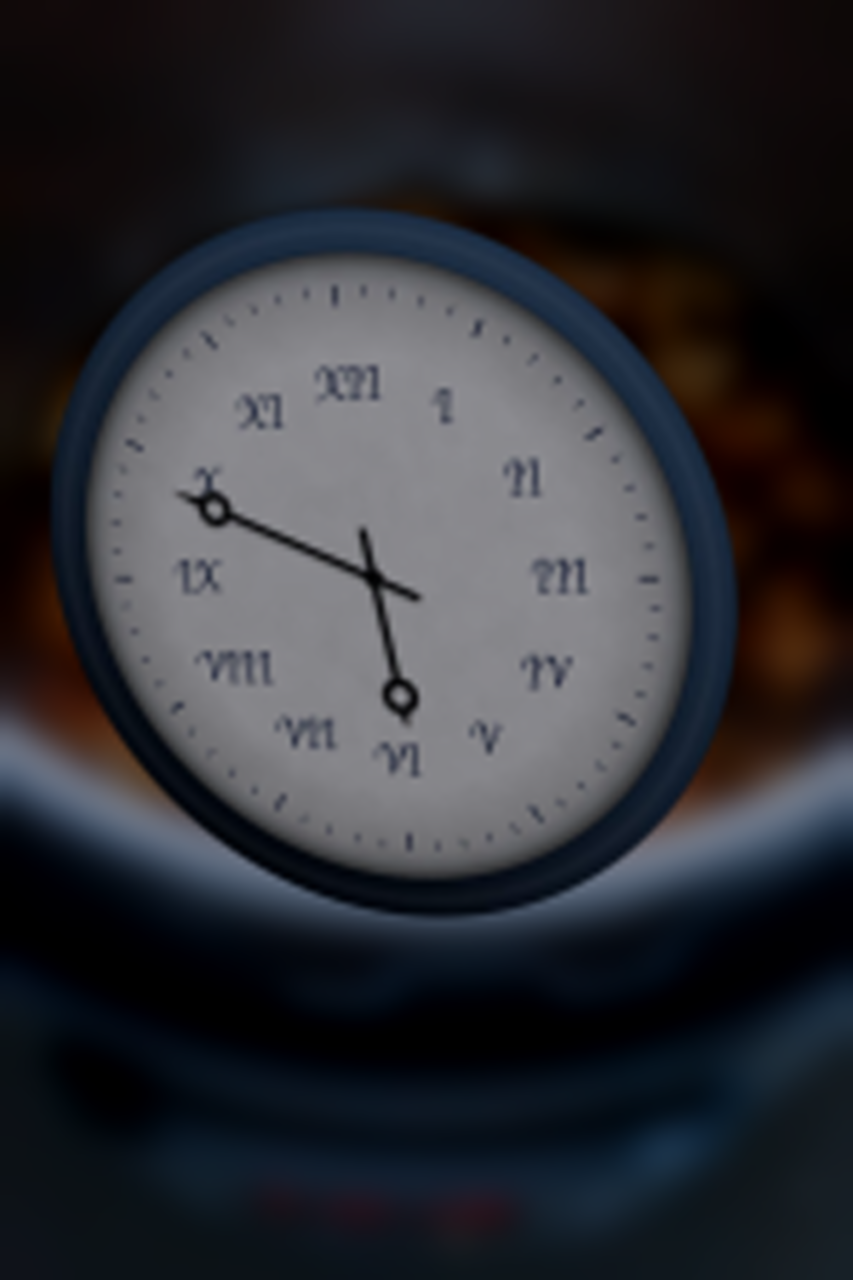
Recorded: 5:49
